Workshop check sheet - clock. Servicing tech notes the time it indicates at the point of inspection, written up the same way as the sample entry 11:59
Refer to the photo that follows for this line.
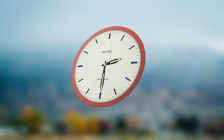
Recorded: 2:30
